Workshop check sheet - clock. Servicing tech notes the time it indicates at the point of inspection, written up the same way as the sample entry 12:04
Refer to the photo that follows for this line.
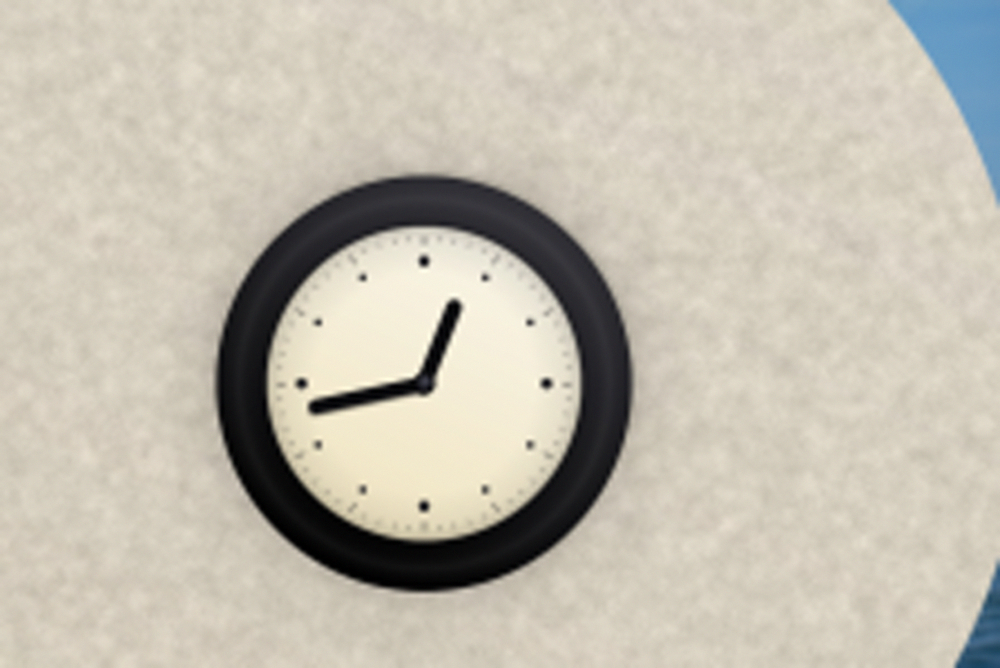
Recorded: 12:43
